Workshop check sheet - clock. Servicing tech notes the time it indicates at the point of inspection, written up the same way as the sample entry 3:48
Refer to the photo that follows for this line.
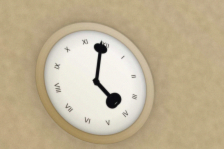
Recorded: 3:59
